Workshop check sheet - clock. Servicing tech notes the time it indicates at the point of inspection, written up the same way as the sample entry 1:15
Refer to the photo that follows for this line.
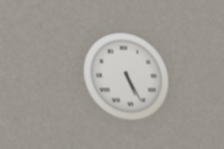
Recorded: 5:26
